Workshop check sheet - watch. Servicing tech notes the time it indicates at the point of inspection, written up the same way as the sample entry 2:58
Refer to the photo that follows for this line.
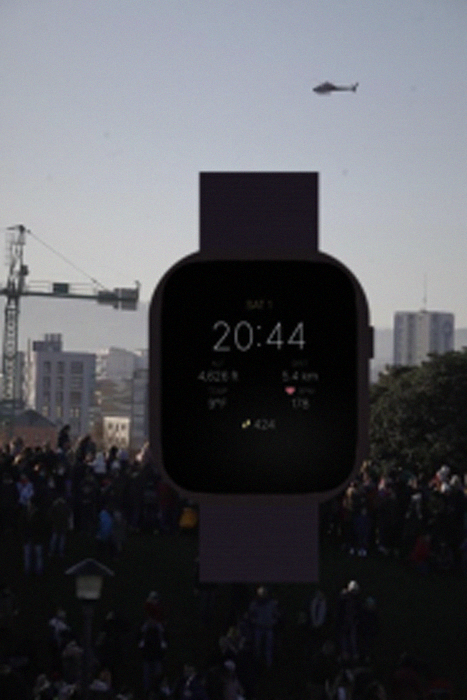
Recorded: 20:44
